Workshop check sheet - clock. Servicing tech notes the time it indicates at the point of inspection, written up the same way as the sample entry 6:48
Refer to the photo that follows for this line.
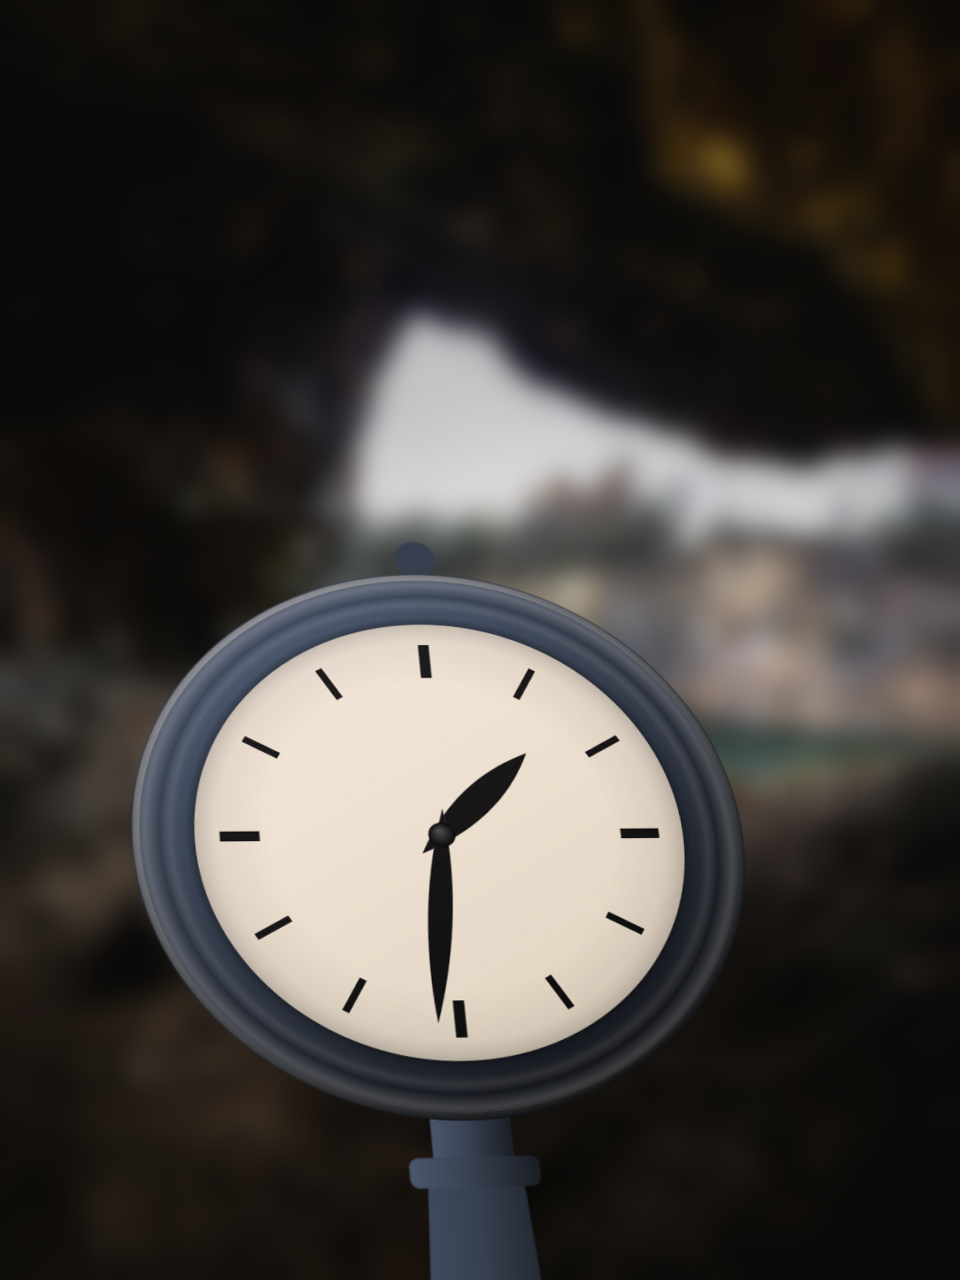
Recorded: 1:31
